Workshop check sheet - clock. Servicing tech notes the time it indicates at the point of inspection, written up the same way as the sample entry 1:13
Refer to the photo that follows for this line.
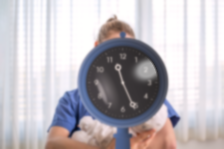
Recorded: 11:26
